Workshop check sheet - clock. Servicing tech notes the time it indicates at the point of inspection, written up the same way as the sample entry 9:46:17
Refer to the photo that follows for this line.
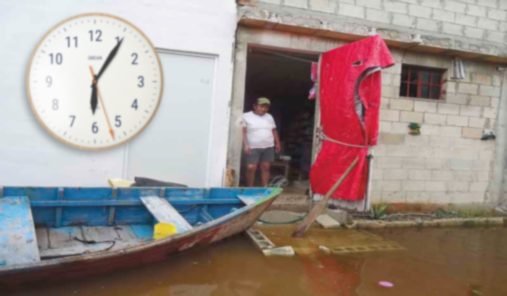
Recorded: 6:05:27
